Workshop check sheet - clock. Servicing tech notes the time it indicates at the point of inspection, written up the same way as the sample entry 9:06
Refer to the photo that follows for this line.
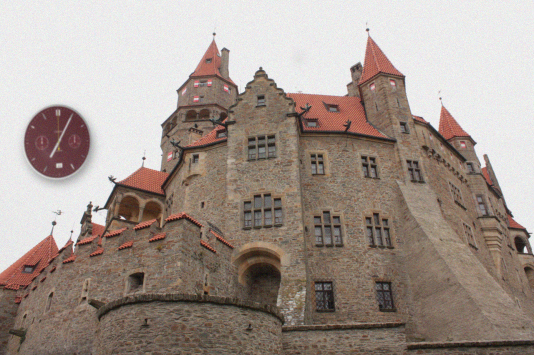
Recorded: 7:05
